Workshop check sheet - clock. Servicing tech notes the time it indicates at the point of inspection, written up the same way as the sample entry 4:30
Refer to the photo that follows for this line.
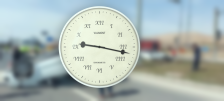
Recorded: 9:17
